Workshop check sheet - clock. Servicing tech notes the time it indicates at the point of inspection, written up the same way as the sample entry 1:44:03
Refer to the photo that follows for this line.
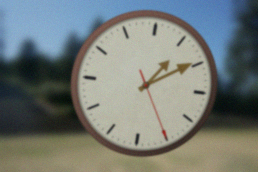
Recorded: 1:09:25
